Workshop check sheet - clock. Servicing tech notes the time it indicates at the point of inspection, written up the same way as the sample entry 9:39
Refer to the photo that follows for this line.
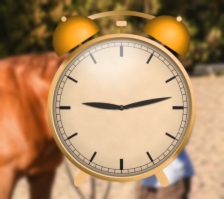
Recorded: 9:13
